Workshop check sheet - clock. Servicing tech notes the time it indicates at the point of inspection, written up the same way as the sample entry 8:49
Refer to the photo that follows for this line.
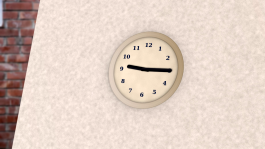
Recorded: 9:15
